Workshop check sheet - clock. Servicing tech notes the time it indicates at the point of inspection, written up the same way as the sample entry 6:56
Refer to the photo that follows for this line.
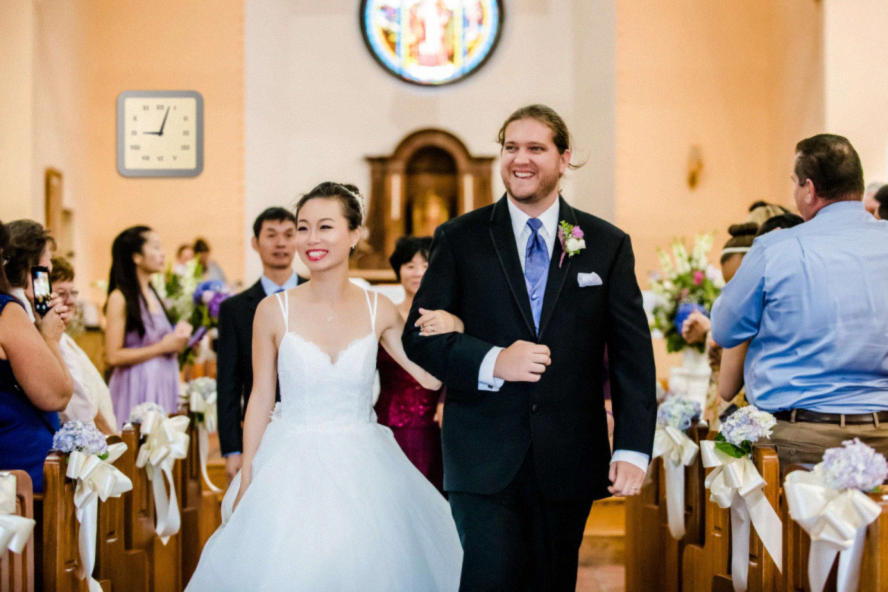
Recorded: 9:03
